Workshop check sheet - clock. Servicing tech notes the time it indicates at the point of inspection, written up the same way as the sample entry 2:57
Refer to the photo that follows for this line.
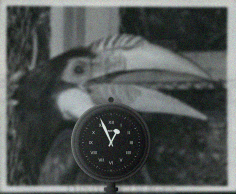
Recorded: 12:56
